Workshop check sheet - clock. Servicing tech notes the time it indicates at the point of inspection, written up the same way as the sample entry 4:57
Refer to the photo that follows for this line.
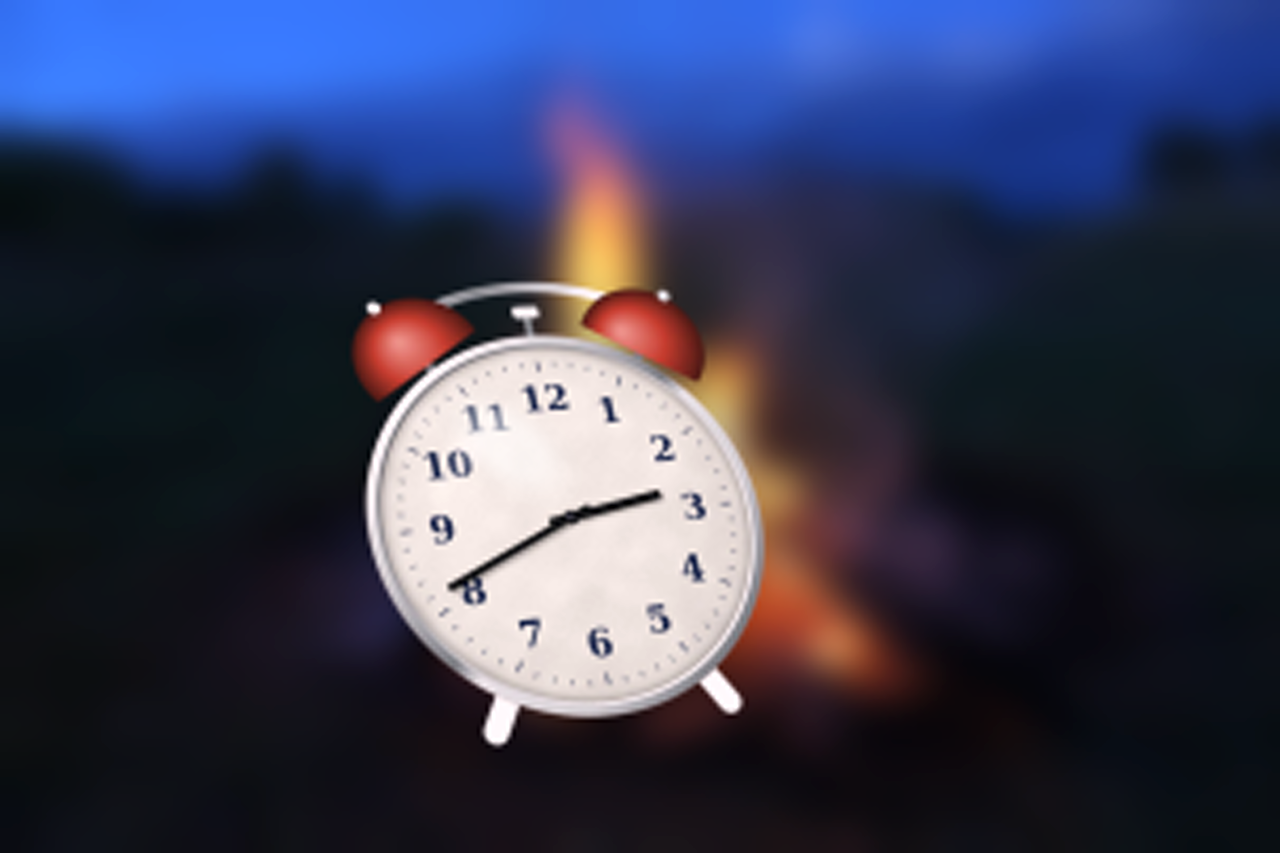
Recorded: 2:41
